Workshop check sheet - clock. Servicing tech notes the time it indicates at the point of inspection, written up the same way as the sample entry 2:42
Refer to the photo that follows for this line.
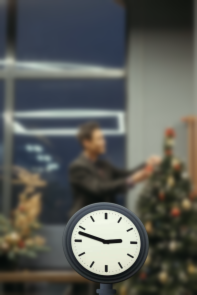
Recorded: 2:48
